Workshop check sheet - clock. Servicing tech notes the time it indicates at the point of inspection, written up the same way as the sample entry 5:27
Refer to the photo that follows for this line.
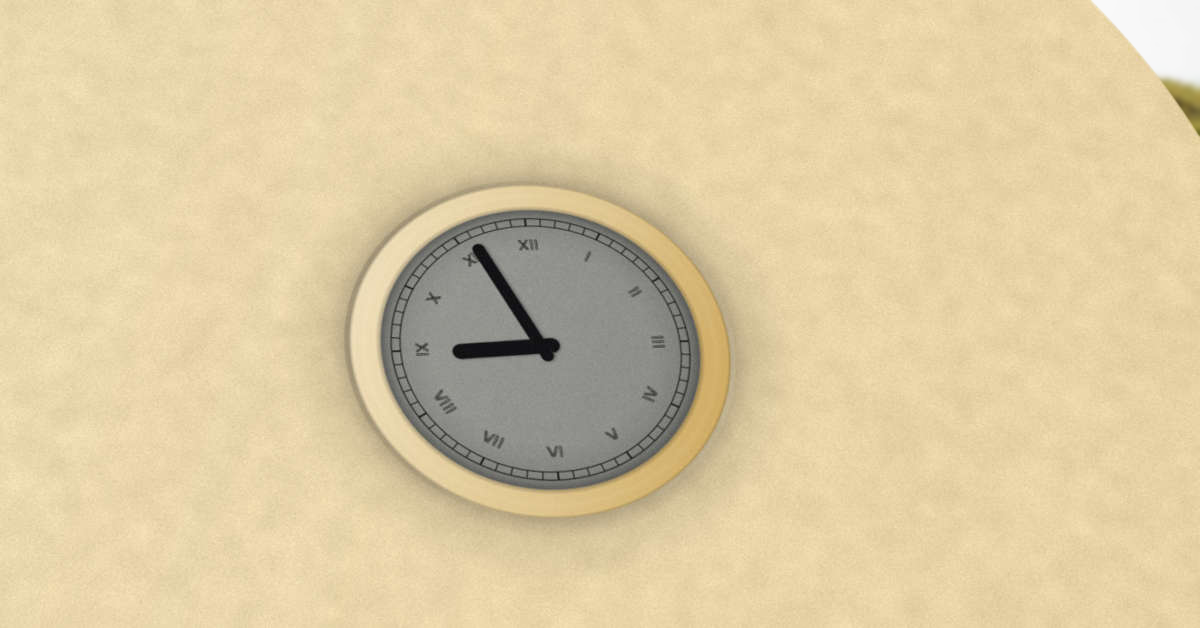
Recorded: 8:56
